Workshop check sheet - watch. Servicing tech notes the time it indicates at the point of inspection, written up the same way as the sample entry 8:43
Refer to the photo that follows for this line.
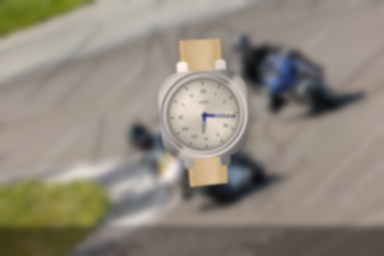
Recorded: 6:16
